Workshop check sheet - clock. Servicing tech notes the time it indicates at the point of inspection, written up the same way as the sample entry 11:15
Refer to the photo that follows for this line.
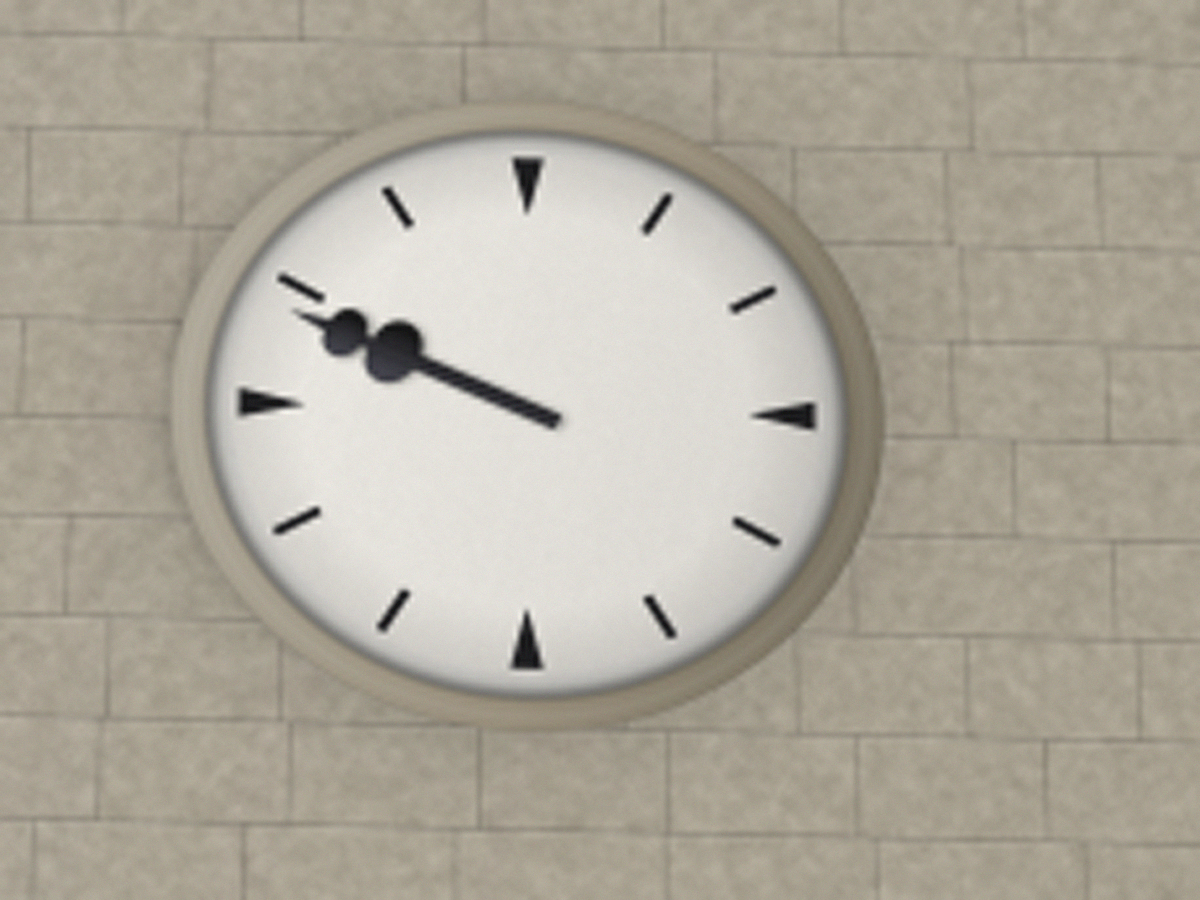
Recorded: 9:49
